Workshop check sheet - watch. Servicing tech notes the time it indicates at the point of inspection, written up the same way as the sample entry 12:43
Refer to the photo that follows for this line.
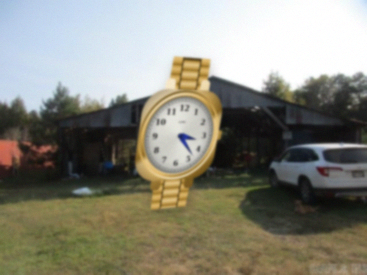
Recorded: 3:23
